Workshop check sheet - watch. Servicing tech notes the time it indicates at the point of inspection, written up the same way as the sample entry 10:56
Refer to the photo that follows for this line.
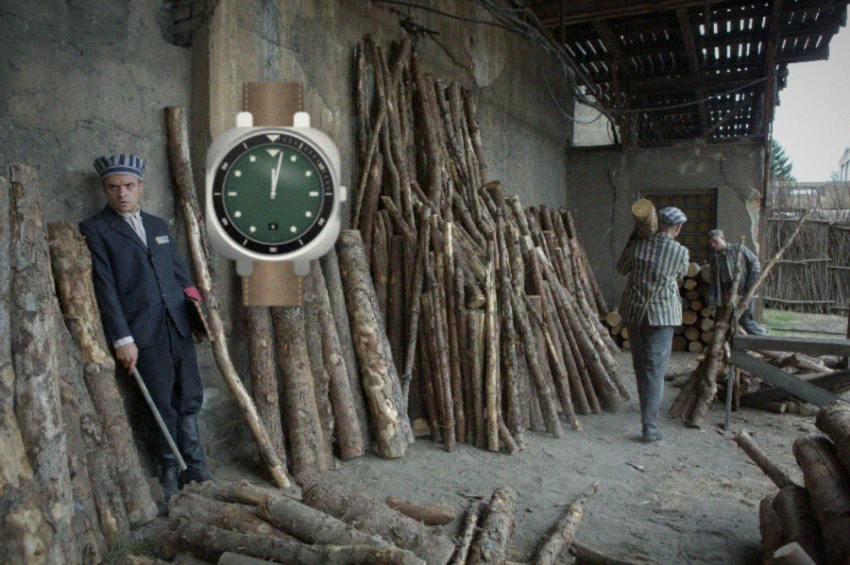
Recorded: 12:02
